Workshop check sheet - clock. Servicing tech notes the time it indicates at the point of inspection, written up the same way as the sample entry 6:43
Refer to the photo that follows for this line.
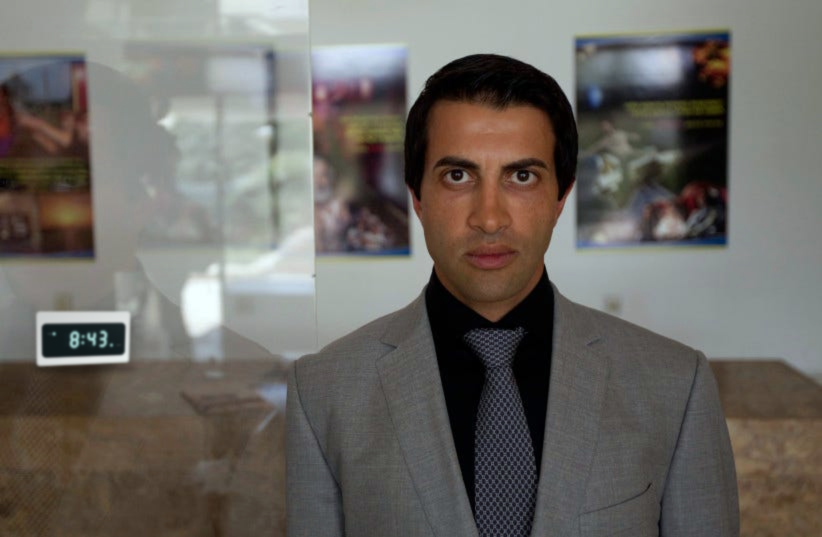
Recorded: 8:43
